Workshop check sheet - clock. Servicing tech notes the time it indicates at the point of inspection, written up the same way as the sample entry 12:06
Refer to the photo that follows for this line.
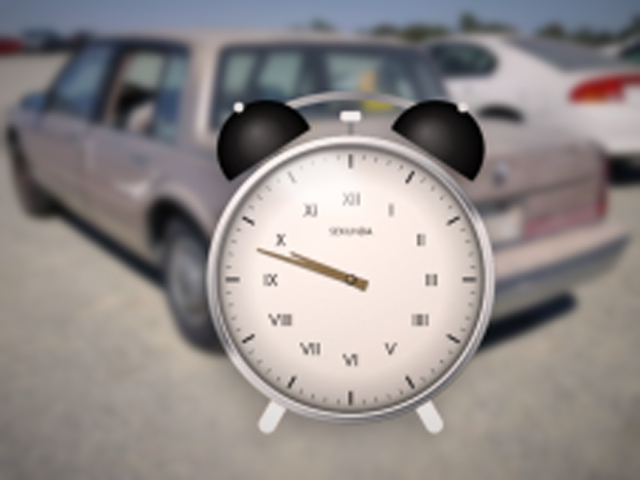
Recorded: 9:48
